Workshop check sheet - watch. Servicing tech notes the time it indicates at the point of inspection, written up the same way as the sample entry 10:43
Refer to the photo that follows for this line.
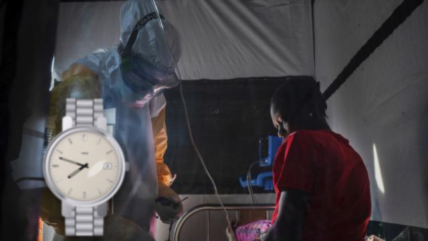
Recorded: 7:48
